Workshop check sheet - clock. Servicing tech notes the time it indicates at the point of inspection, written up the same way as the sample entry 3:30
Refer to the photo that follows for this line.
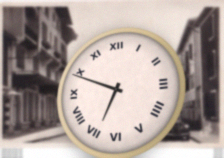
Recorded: 6:49
